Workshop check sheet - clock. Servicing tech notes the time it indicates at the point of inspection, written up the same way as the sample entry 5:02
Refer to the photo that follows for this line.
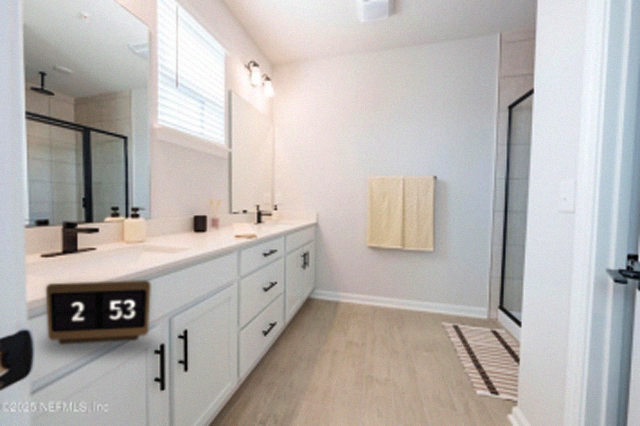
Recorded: 2:53
